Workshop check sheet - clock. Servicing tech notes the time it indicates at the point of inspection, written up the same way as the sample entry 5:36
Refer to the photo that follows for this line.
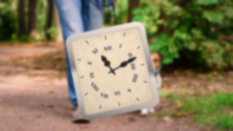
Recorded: 11:12
